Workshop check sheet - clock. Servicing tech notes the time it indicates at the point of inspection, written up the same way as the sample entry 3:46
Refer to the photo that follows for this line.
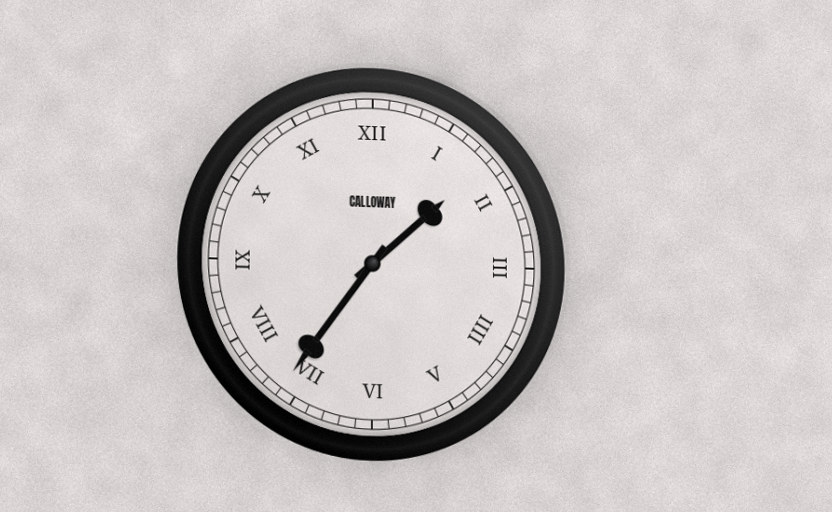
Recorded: 1:36
